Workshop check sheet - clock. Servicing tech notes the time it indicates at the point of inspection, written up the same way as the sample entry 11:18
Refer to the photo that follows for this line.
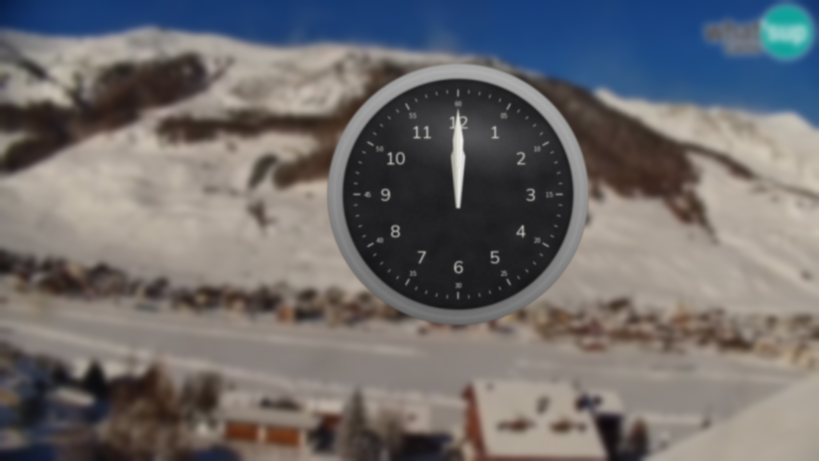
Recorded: 12:00
